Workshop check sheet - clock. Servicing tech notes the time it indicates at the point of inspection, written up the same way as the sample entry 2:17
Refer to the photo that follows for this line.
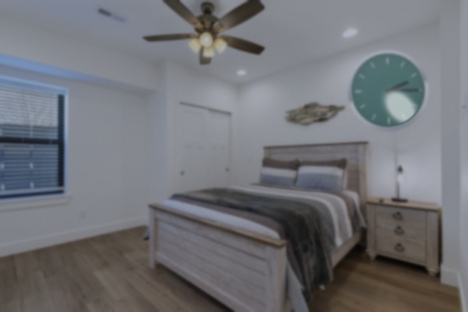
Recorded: 2:15
